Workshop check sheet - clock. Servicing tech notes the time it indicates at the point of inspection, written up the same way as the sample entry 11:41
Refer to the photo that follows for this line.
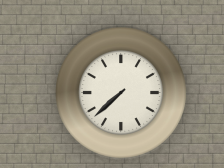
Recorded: 7:38
